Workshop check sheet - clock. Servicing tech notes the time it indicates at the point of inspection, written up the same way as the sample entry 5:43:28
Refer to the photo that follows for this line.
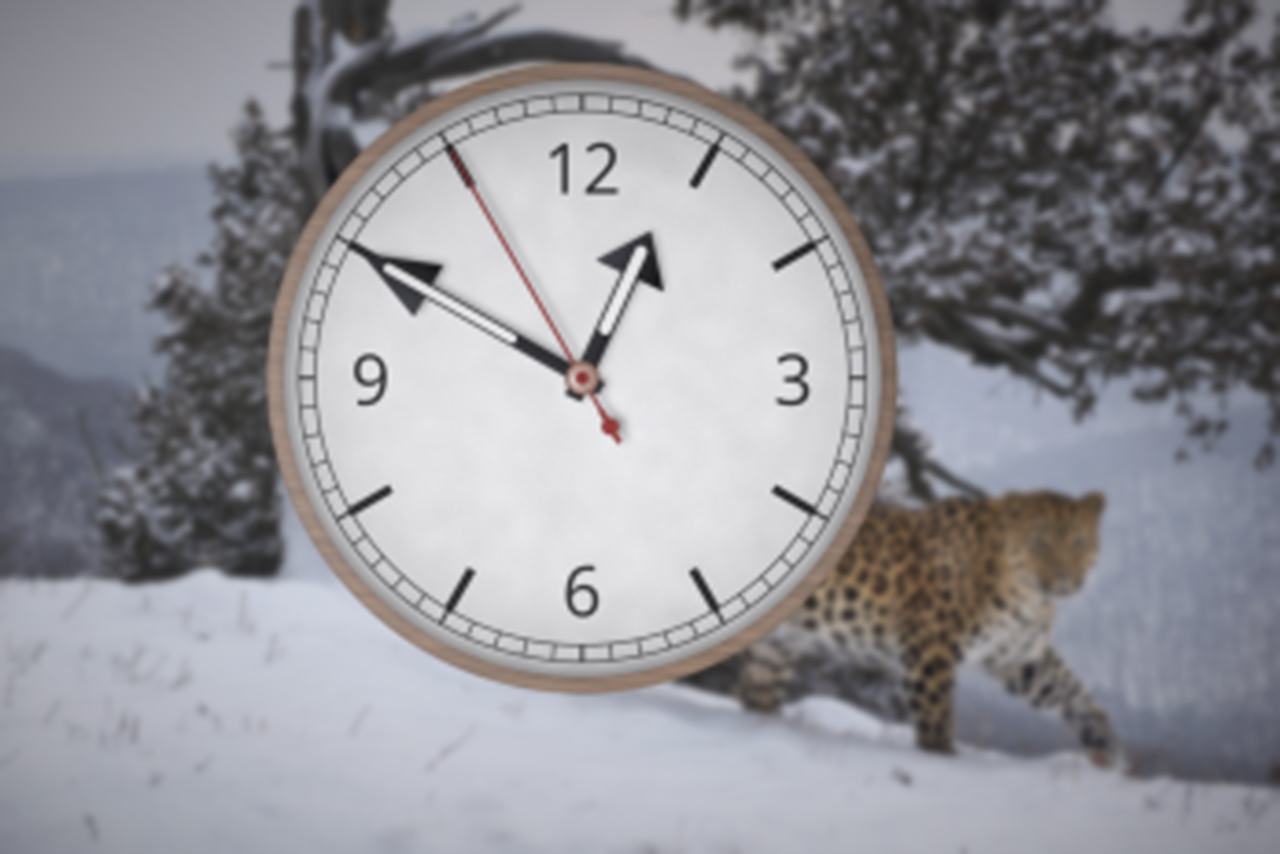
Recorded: 12:49:55
